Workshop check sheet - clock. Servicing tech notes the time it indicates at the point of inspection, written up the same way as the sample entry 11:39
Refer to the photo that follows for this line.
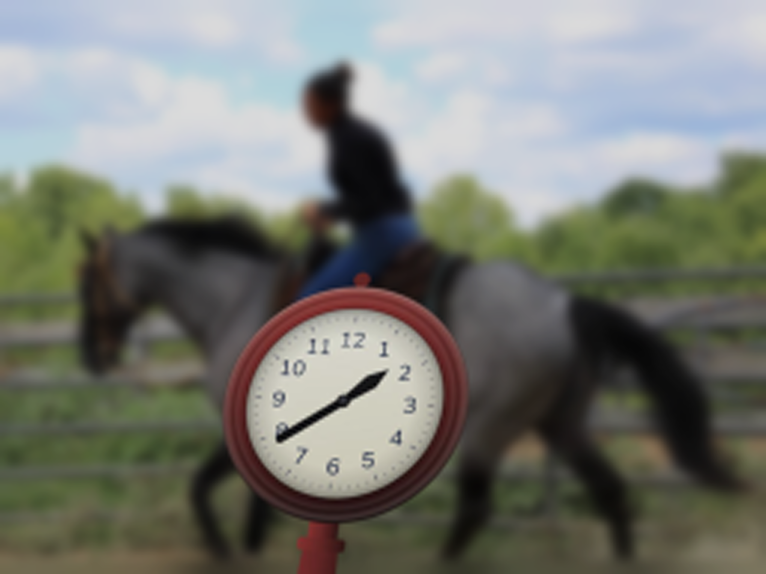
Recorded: 1:39
